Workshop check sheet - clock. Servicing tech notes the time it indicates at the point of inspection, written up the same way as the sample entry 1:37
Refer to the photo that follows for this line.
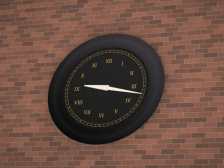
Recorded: 9:17
